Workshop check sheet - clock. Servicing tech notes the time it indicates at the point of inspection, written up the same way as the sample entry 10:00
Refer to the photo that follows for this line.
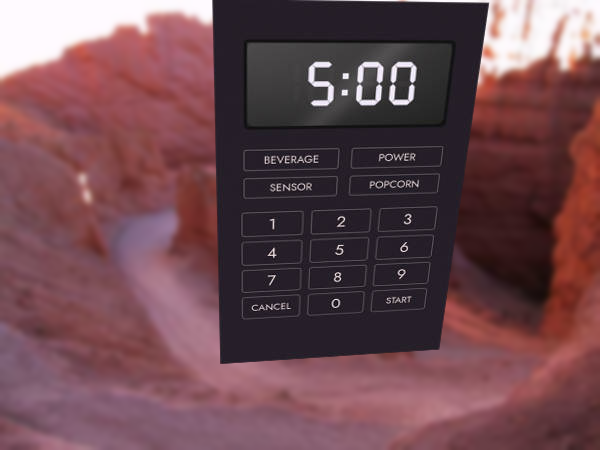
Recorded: 5:00
